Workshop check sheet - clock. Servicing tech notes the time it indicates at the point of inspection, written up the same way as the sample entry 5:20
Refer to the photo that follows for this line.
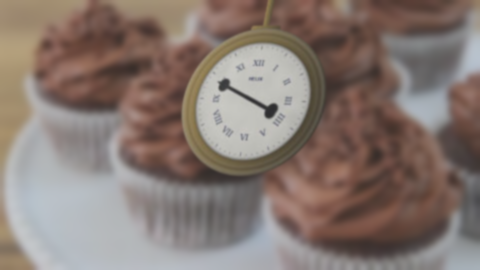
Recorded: 3:49
